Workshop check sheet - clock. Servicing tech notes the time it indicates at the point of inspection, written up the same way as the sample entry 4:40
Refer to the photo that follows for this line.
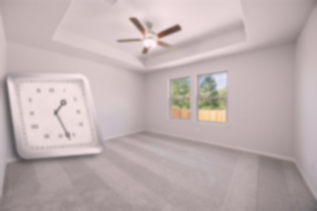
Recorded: 1:27
